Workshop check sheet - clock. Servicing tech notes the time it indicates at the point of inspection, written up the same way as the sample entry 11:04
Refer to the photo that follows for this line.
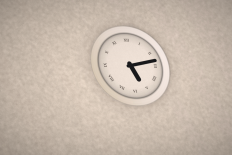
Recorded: 5:13
